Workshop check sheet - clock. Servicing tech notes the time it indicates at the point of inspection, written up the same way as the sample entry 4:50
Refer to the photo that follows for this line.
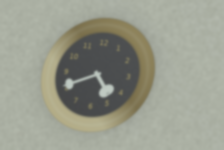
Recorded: 4:41
